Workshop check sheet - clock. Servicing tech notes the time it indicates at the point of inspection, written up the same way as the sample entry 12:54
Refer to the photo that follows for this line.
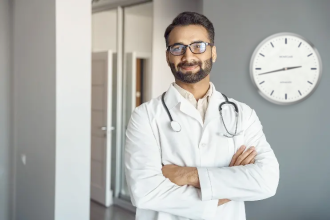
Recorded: 2:43
